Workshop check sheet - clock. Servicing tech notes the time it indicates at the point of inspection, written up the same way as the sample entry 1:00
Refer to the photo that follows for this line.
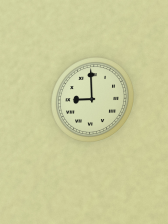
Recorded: 8:59
